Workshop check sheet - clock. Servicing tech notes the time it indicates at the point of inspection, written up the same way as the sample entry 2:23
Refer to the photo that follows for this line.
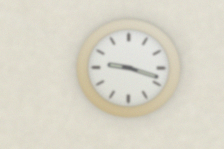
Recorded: 9:18
